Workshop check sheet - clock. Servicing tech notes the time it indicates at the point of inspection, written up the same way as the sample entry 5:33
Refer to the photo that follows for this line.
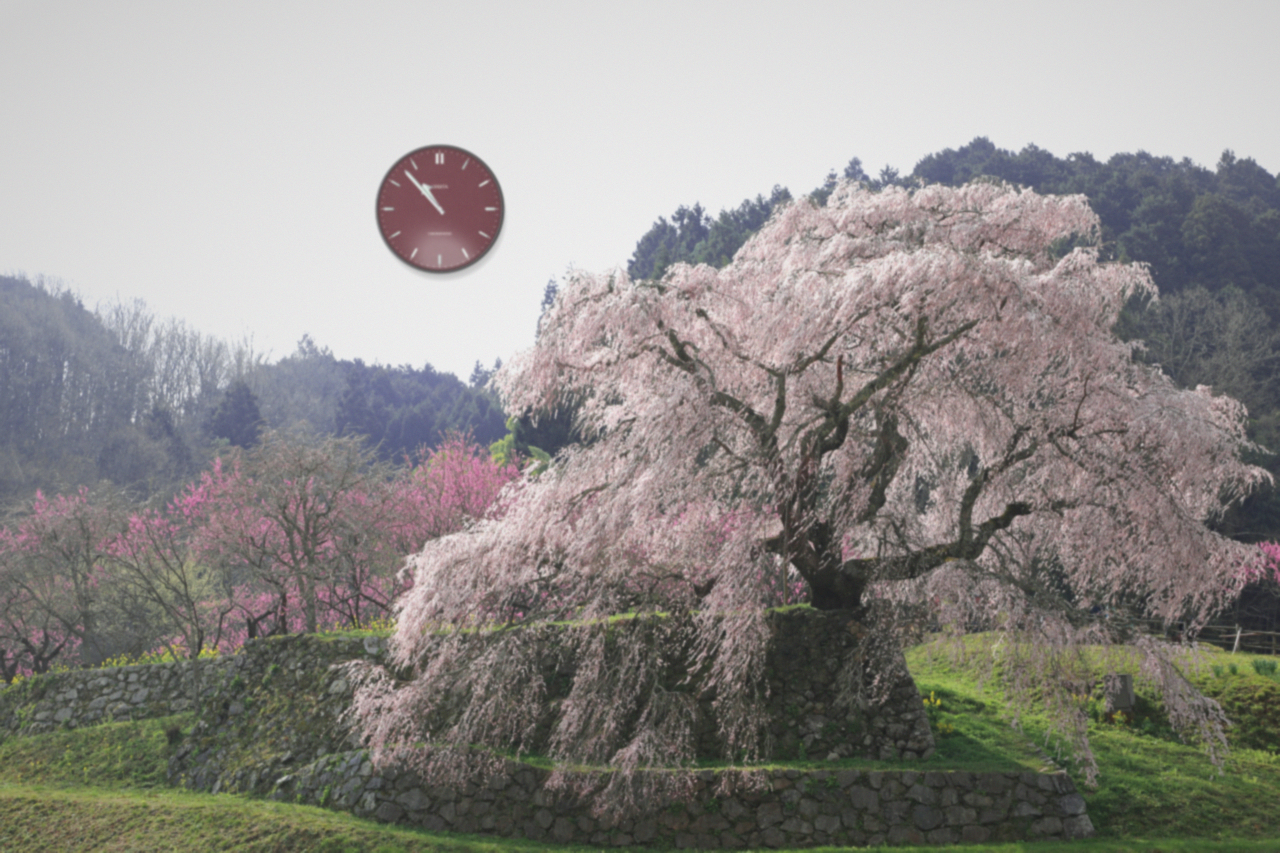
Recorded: 10:53
